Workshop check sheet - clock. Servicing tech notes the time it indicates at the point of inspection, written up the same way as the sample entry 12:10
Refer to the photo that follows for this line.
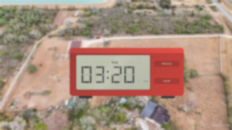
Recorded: 3:20
